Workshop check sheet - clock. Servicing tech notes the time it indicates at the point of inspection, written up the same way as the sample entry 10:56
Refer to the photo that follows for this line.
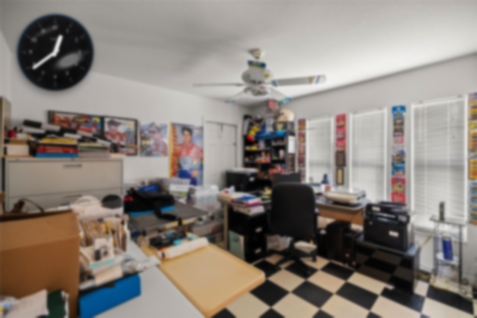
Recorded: 12:39
